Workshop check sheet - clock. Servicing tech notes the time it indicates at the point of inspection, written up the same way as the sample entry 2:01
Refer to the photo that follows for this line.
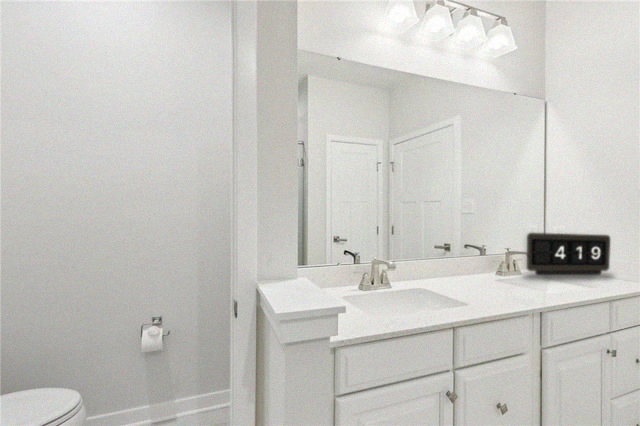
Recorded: 4:19
